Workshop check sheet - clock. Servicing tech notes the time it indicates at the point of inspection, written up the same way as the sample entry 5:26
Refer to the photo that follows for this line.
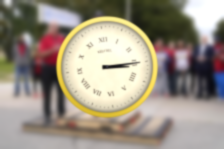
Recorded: 3:15
